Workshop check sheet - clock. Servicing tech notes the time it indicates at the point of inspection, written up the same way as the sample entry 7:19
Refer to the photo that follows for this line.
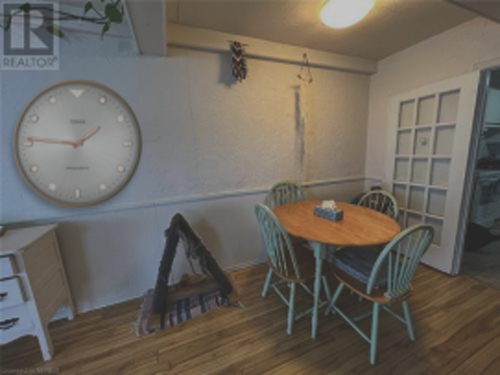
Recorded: 1:46
